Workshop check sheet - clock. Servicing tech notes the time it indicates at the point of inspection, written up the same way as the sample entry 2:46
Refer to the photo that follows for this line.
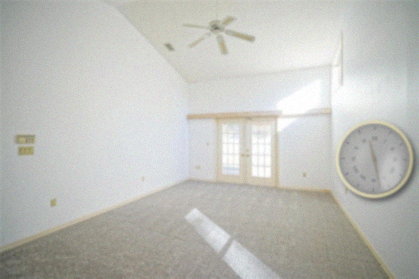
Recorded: 11:28
